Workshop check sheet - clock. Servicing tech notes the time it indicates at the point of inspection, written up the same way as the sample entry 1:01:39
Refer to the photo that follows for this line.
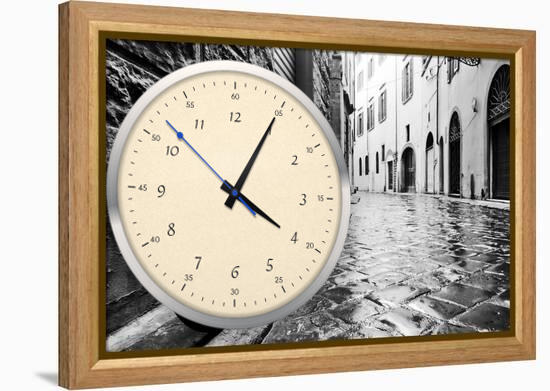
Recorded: 4:04:52
